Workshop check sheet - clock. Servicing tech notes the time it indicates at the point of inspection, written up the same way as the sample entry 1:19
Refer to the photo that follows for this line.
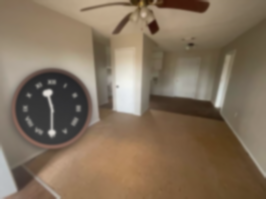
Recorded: 11:30
